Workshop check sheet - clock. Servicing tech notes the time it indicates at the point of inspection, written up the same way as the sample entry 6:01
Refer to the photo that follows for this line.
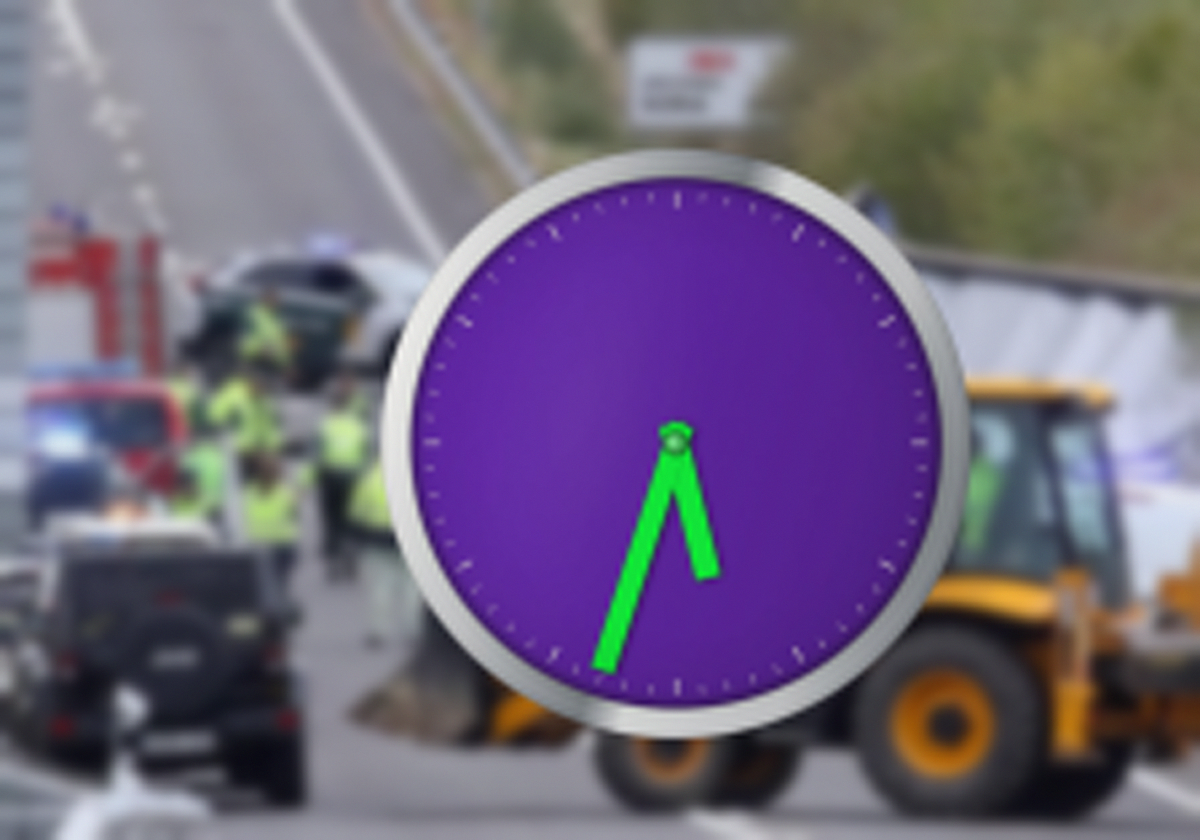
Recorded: 5:33
